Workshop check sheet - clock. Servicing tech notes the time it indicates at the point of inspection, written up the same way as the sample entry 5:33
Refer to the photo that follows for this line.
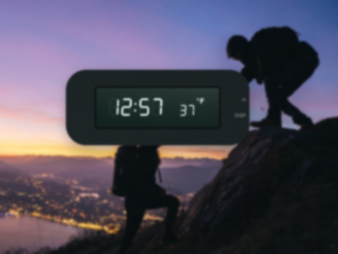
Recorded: 12:57
